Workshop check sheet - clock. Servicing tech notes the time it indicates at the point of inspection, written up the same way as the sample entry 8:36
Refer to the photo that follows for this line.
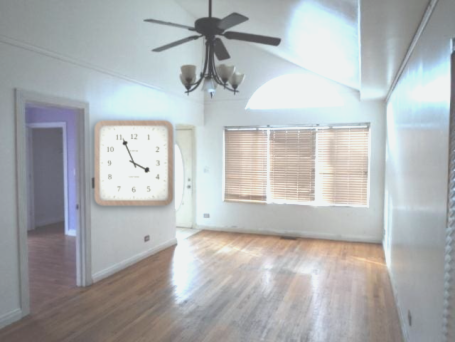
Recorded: 3:56
